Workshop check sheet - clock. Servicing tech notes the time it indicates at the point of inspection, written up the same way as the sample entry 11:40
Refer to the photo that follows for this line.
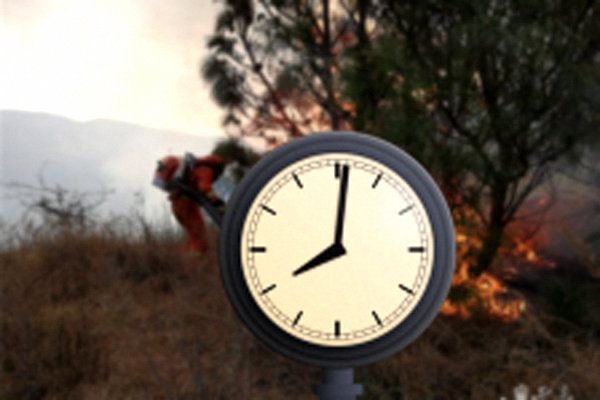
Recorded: 8:01
